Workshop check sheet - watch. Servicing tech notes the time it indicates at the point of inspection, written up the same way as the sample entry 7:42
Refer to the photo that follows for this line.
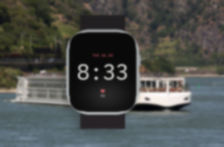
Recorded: 8:33
